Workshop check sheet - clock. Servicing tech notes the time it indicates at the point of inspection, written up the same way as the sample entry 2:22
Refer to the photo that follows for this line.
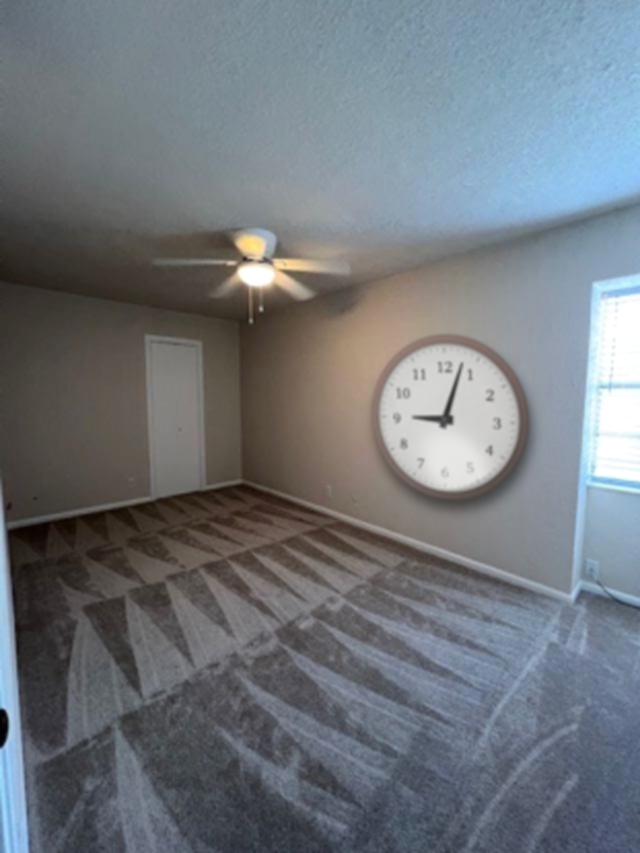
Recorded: 9:03
